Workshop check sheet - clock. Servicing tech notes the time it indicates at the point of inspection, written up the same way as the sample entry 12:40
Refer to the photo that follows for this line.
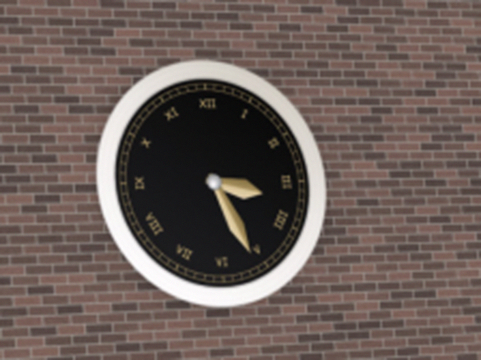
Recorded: 3:26
